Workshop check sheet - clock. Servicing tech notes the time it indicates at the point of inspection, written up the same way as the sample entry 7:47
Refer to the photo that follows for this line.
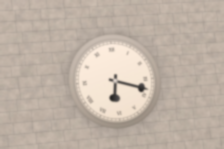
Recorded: 6:18
